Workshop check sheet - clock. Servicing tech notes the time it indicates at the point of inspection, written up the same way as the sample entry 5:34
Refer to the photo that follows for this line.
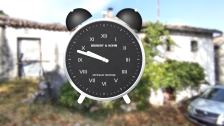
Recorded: 9:48
